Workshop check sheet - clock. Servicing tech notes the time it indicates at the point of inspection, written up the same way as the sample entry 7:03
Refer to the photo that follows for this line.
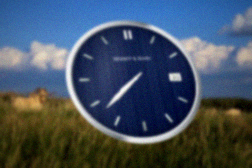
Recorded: 7:38
